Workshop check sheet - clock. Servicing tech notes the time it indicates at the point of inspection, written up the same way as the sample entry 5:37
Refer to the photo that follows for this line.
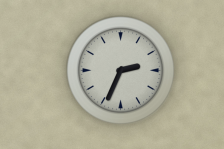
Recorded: 2:34
